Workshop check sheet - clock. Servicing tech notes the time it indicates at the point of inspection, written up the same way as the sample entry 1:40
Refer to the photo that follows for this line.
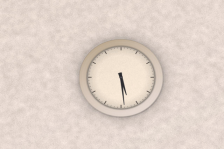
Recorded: 5:29
